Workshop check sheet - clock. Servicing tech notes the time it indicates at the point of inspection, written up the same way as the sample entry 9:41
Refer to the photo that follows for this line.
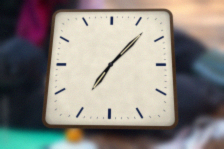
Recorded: 7:07
